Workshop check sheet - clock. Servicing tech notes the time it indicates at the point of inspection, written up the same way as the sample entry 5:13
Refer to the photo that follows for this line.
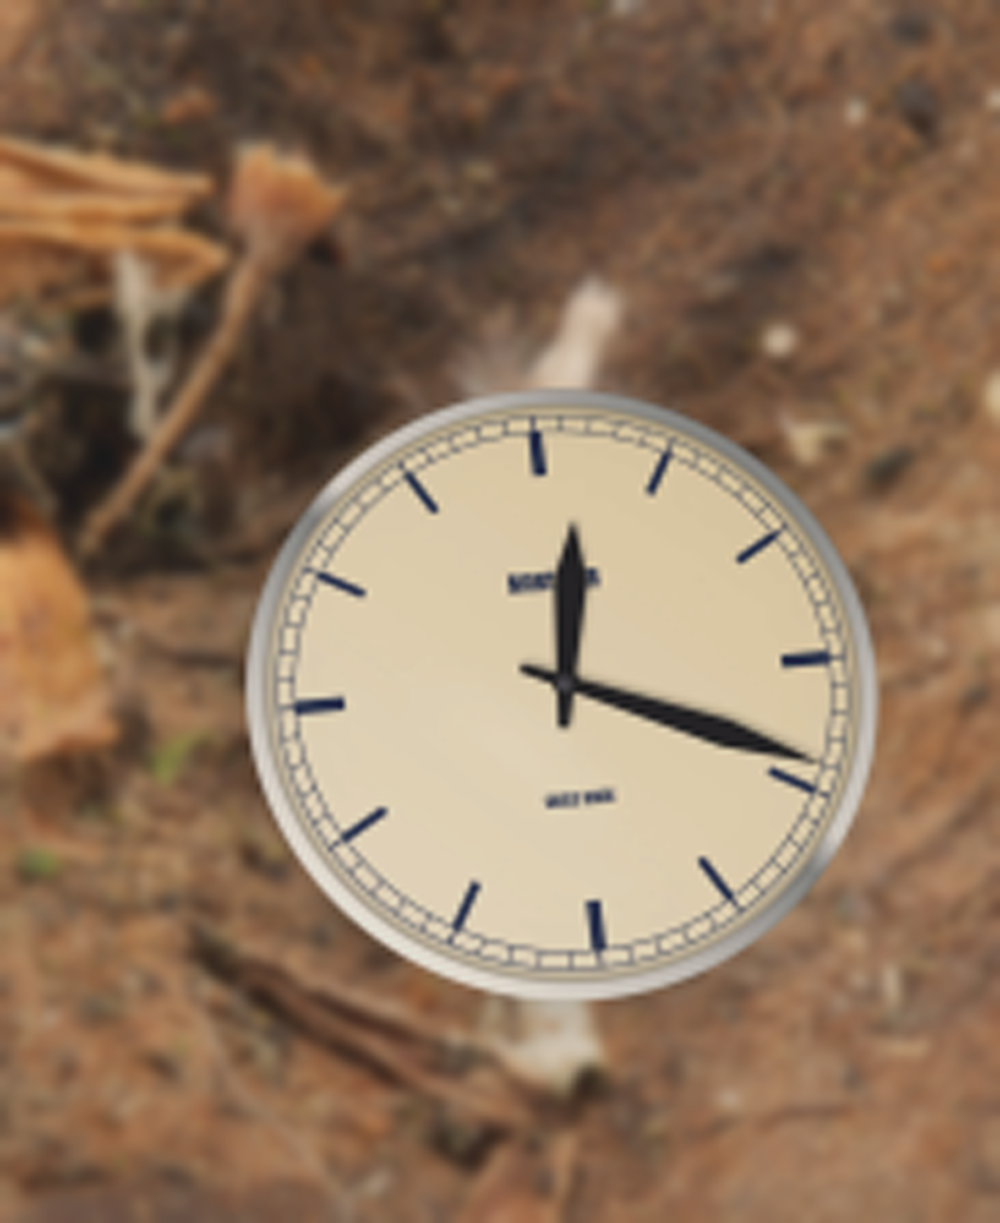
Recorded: 12:19
